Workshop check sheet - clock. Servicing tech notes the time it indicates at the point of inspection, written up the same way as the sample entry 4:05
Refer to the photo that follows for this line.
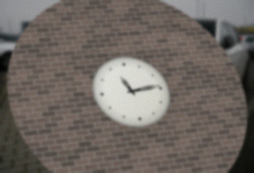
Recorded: 11:14
